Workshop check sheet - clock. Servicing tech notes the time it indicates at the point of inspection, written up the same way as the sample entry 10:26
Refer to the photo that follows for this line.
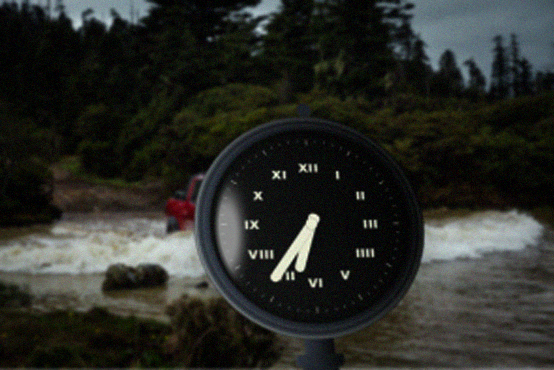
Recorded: 6:36
